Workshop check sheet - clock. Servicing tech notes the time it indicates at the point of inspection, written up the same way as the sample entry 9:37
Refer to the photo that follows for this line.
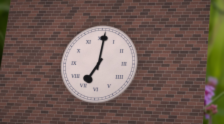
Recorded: 7:01
